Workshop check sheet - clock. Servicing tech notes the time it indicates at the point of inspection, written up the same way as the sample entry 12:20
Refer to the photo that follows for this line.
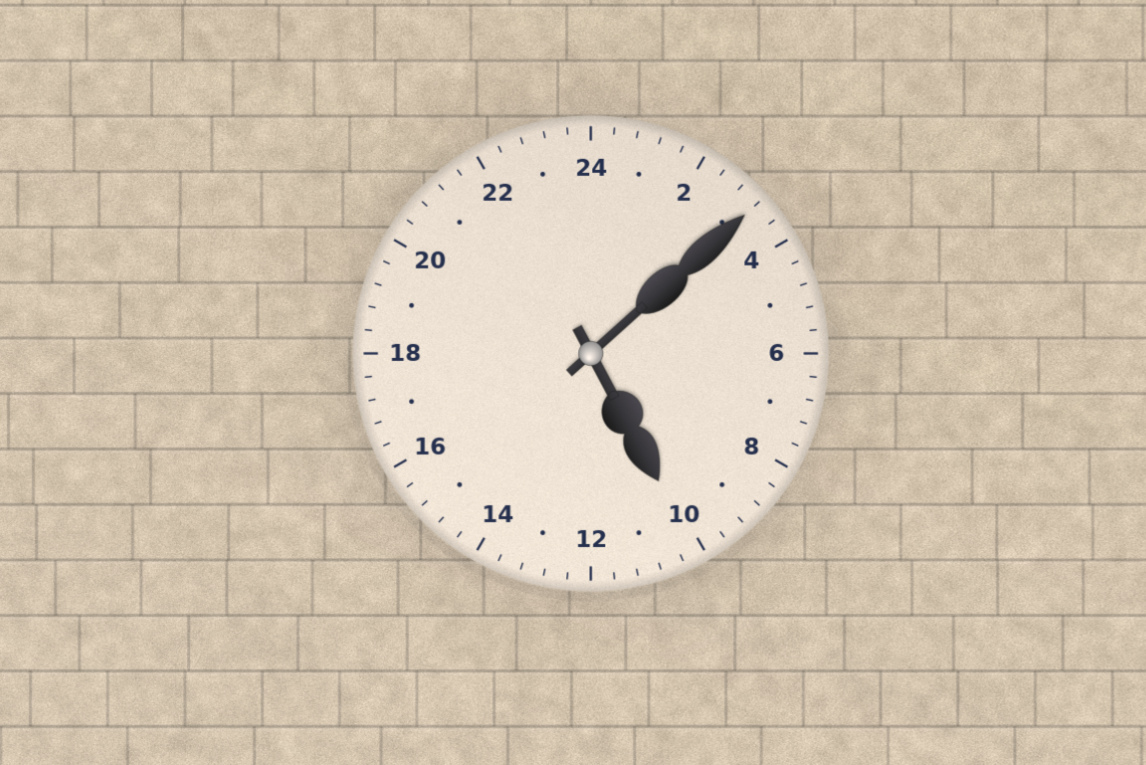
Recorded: 10:08
